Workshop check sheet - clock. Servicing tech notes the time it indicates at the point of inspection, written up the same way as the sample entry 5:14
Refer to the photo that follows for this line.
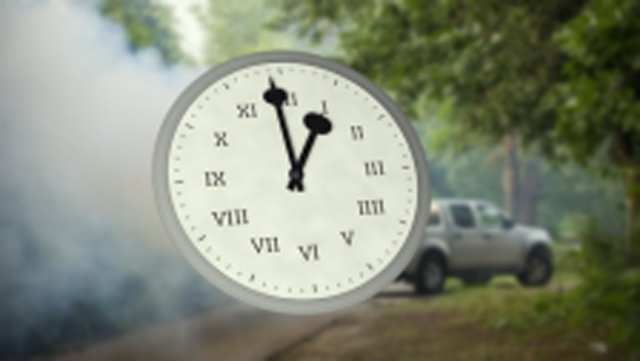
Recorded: 12:59
